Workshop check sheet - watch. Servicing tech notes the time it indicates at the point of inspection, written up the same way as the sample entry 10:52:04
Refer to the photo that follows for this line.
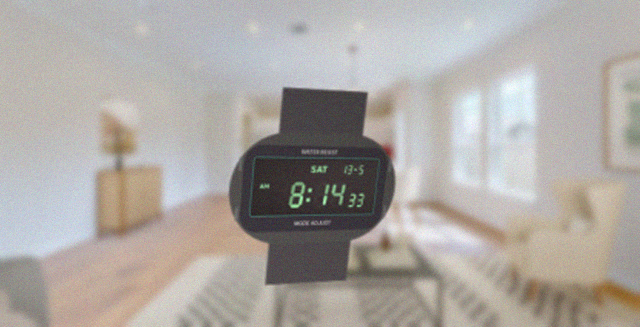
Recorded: 8:14:33
